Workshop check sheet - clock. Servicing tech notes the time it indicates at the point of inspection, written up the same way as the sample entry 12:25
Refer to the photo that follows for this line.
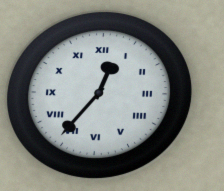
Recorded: 12:36
